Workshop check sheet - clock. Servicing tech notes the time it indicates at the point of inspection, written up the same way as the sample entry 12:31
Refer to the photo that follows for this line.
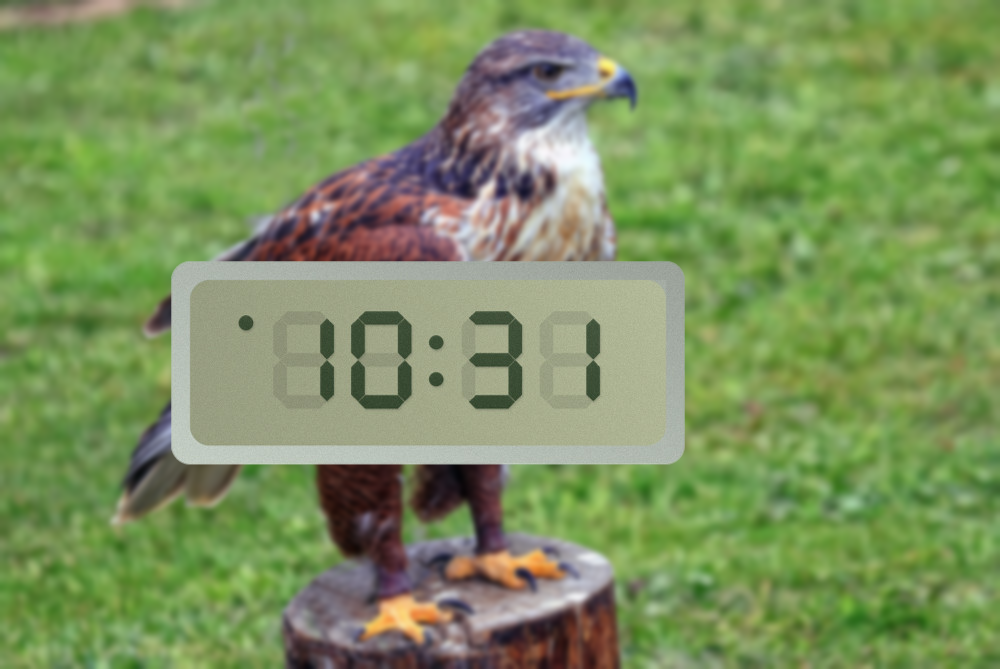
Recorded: 10:31
